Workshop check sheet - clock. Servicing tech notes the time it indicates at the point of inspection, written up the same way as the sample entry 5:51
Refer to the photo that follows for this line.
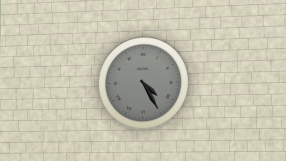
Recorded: 4:25
